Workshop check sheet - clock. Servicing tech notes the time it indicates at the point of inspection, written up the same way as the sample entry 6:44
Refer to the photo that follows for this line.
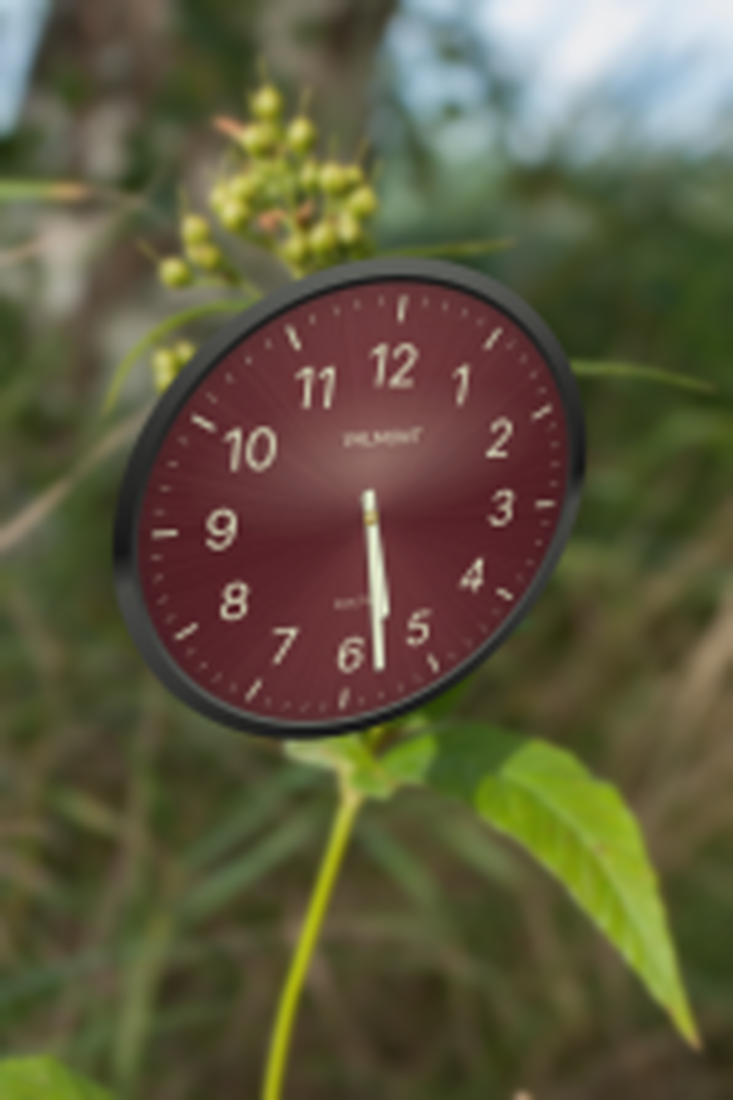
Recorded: 5:28
